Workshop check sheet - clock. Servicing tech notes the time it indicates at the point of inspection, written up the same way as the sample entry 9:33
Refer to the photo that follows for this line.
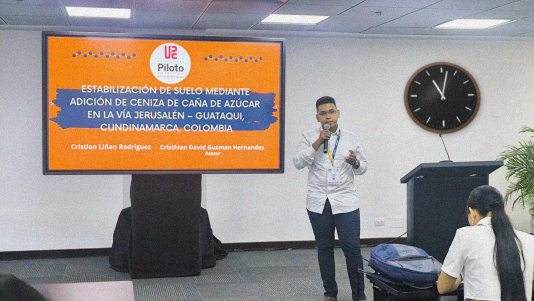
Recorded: 11:02
